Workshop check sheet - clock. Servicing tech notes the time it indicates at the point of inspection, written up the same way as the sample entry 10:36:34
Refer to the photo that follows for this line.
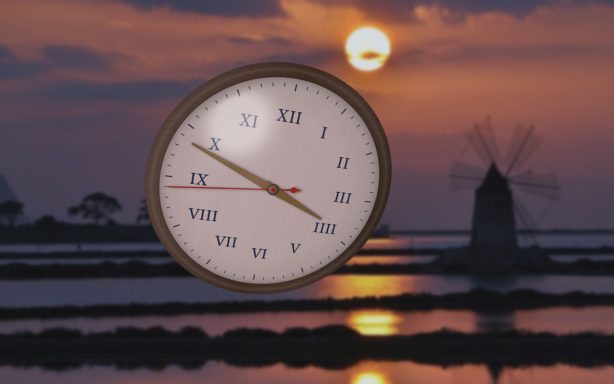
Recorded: 3:48:44
